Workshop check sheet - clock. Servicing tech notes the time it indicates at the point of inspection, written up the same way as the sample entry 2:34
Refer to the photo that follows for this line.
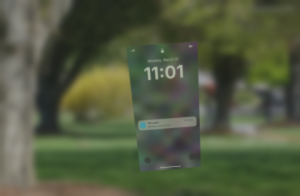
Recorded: 11:01
